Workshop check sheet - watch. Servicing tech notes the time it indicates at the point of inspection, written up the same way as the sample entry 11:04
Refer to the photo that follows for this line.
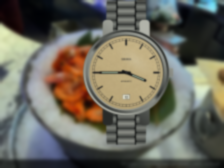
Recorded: 3:45
